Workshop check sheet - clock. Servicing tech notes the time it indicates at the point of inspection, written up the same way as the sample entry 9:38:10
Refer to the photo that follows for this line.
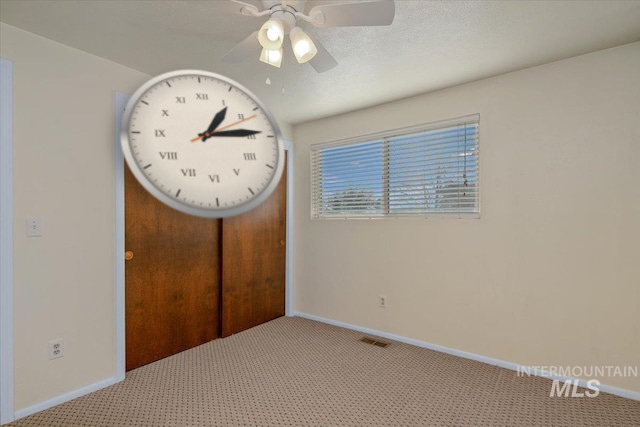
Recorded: 1:14:11
